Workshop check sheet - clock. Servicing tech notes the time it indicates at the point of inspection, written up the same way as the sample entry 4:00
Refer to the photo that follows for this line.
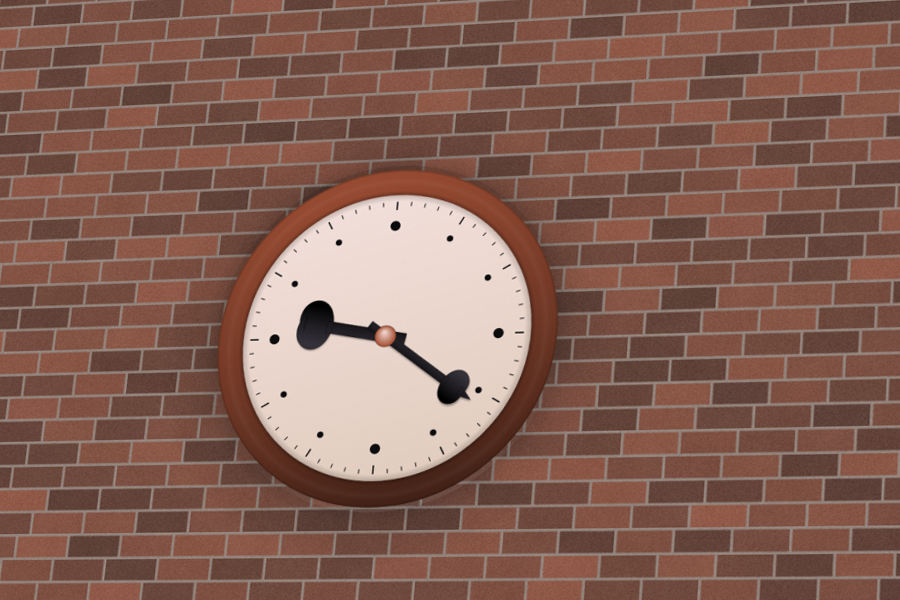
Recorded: 9:21
